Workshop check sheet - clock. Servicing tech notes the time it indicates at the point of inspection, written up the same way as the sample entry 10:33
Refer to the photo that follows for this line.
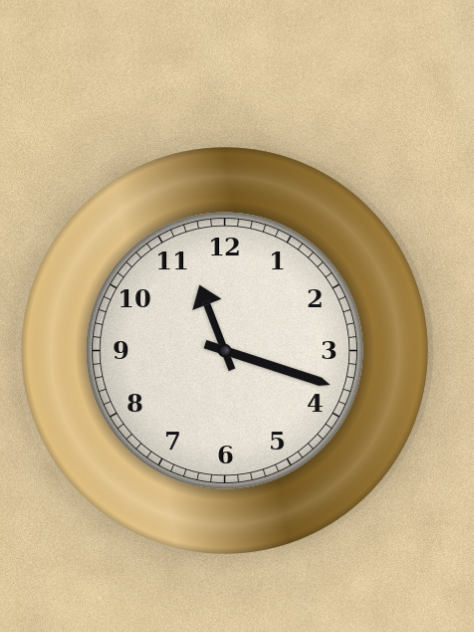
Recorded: 11:18
